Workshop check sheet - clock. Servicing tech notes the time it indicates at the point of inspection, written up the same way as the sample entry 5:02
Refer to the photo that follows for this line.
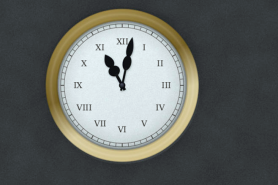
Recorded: 11:02
